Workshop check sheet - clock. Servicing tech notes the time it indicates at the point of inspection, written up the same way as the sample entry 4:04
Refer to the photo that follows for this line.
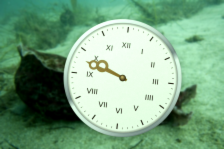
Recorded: 9:48
